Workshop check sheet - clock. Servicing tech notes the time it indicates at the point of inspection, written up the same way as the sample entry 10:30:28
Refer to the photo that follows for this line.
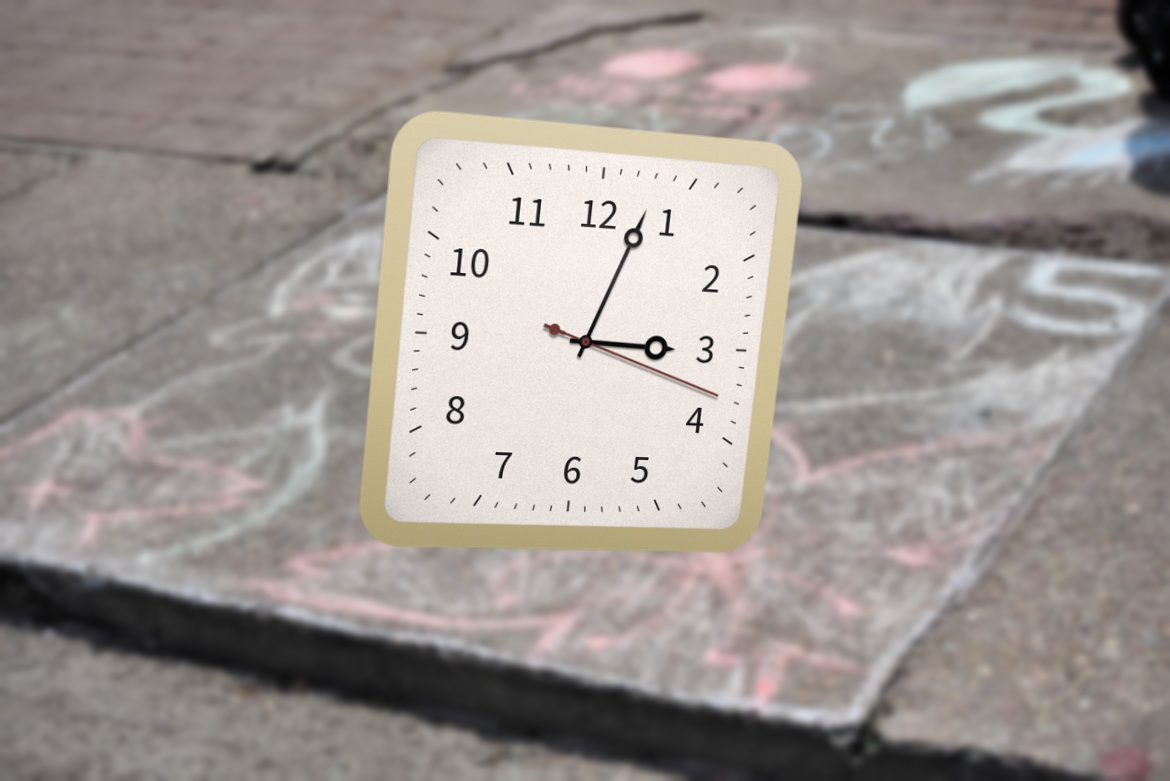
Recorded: 3:03:18
